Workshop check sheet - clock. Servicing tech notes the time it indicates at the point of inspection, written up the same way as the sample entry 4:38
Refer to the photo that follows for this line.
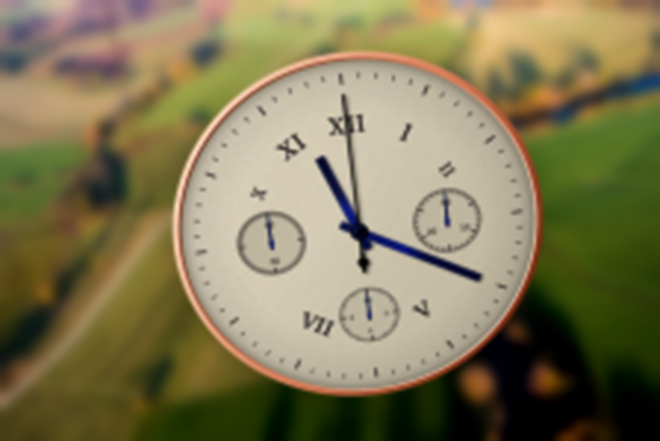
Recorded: 11:20
